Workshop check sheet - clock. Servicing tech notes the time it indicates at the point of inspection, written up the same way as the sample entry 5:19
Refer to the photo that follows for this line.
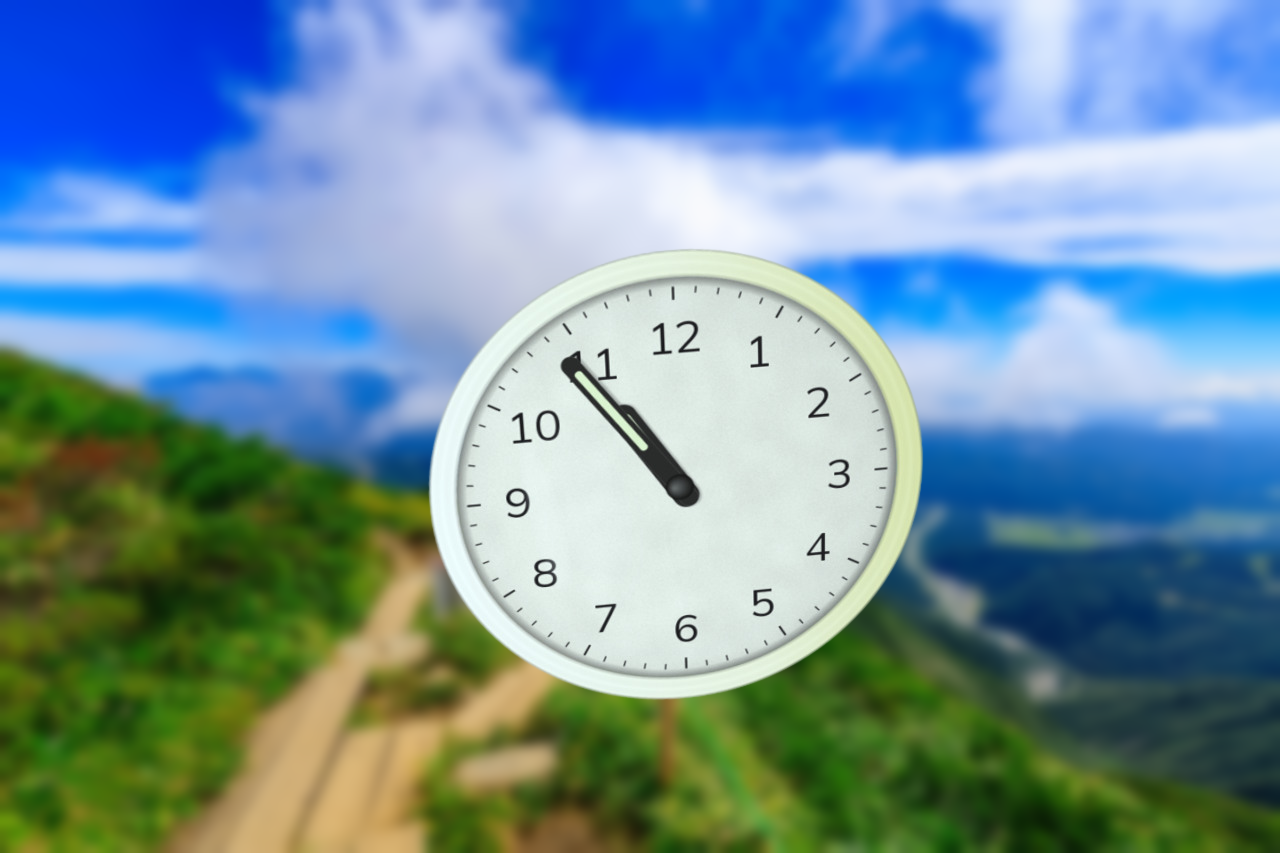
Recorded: 10:54
